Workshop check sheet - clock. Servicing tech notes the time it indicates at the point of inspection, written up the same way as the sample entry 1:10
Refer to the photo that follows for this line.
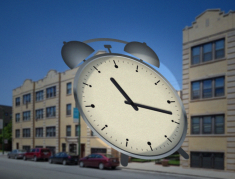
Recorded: 11:18
